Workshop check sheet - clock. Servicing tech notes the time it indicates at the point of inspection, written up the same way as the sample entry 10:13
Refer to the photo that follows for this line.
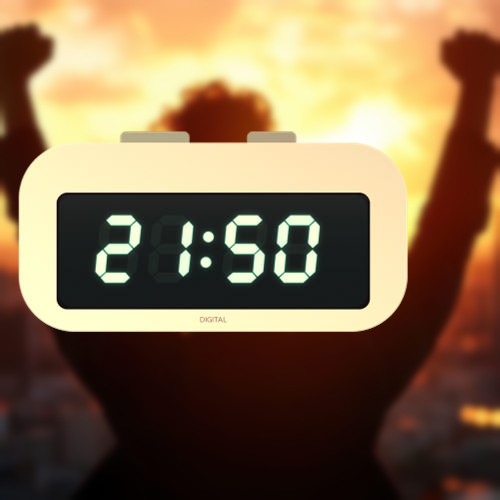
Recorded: 21:50
